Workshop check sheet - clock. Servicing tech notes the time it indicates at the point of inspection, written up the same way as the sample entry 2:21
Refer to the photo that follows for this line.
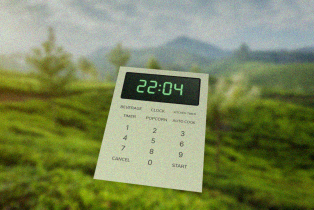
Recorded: 22:04
